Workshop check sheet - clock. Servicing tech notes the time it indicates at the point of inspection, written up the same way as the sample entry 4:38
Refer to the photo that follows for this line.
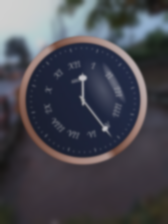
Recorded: 12:26
